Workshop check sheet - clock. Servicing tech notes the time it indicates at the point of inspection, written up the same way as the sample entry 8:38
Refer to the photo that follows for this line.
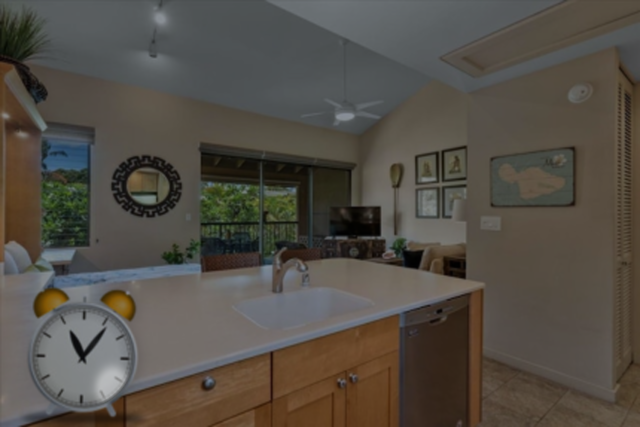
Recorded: 11:06
